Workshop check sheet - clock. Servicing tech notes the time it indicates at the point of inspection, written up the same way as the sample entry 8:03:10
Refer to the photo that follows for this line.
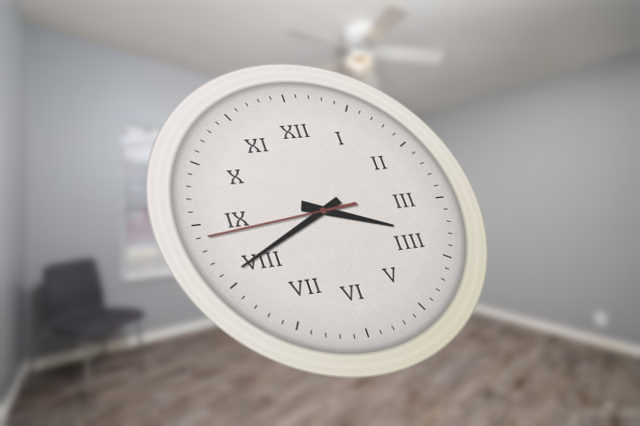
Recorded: 3:40:44
